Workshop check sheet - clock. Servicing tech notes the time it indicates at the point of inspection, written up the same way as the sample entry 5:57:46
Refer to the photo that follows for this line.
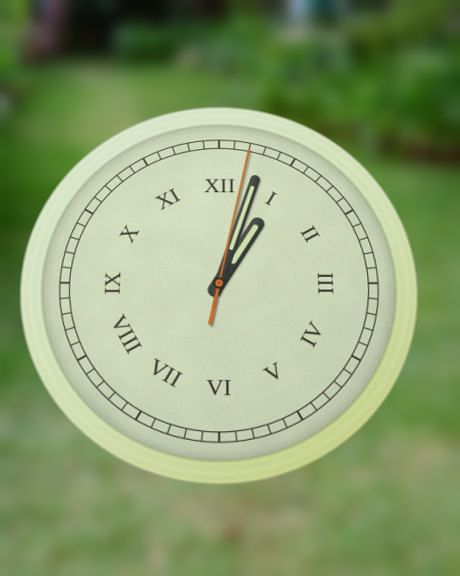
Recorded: 1:03:02
